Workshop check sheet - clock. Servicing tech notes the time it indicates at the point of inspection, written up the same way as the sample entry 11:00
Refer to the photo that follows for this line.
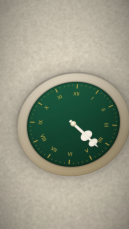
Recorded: 4:22
